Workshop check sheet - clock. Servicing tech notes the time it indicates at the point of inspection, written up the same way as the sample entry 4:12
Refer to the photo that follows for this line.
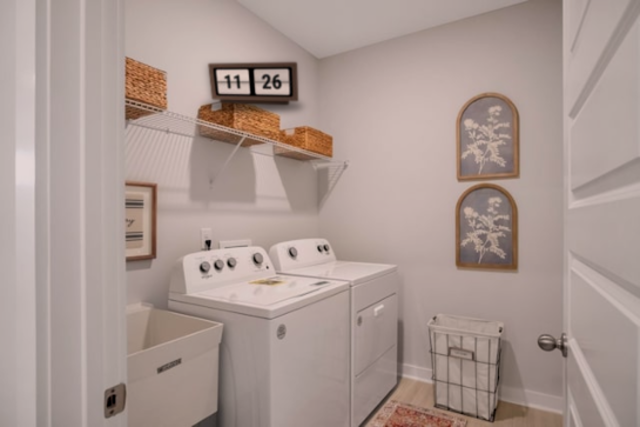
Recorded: 11:26
